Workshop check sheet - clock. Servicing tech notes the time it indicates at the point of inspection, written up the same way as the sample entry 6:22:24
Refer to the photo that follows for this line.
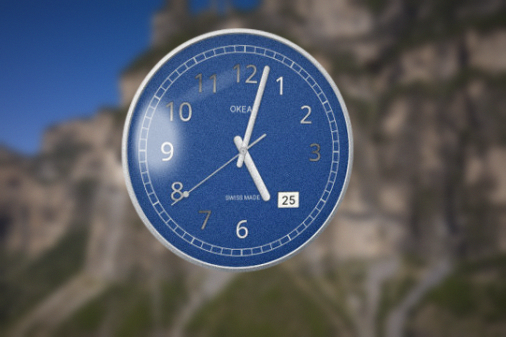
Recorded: 5:02:39
